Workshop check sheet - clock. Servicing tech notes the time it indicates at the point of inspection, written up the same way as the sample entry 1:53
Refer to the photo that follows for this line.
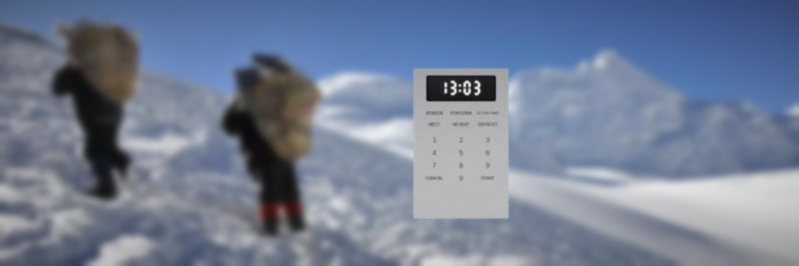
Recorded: 13:03
